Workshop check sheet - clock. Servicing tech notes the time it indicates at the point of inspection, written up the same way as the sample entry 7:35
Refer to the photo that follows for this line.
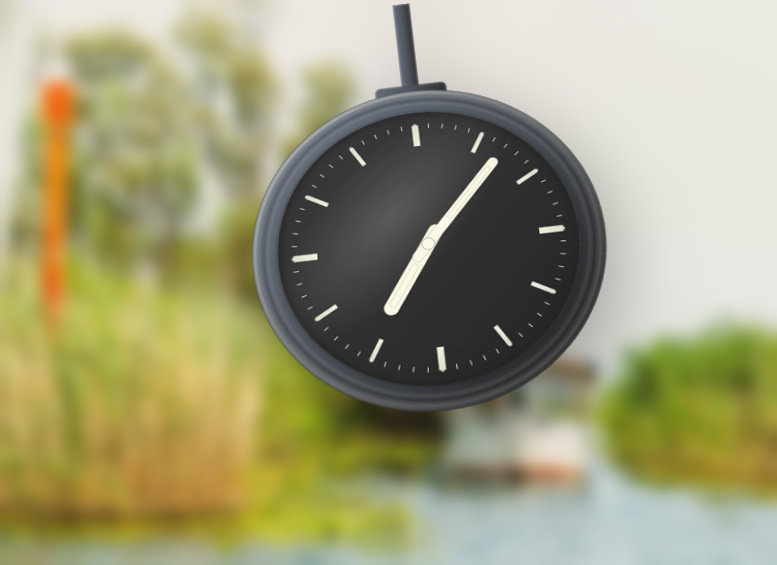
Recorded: 7:07
